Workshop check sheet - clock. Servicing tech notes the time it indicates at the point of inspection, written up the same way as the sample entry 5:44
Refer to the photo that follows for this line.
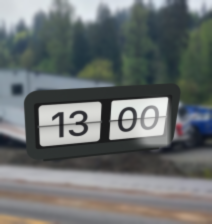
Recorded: 13:00
